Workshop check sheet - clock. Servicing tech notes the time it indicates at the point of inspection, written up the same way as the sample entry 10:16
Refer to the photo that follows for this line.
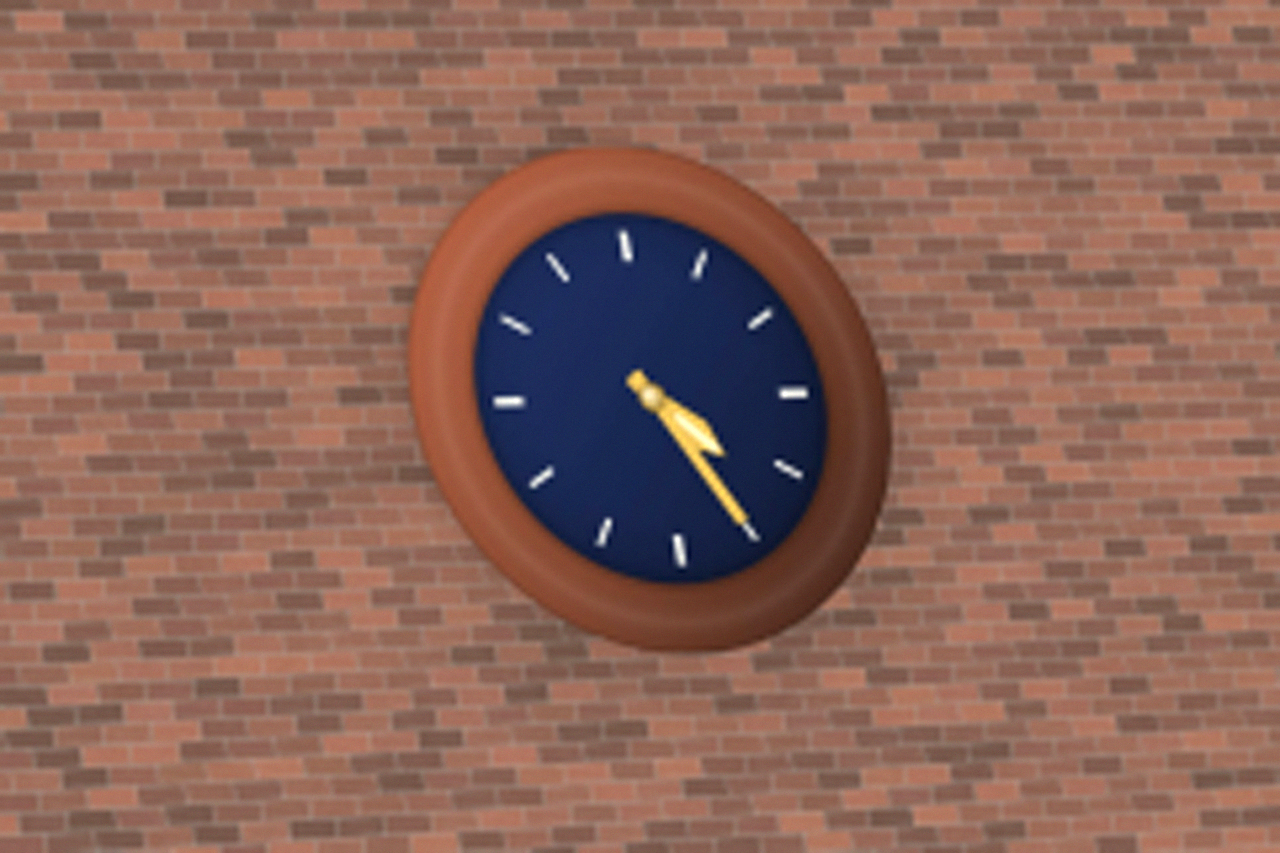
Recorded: 4:25
